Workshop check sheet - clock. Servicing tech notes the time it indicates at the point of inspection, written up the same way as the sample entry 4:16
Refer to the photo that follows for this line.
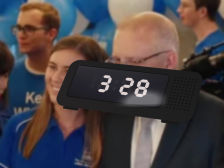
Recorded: 3:28
